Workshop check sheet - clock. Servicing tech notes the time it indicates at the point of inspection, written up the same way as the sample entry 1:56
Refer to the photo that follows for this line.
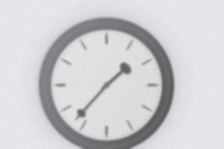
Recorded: 1:37
